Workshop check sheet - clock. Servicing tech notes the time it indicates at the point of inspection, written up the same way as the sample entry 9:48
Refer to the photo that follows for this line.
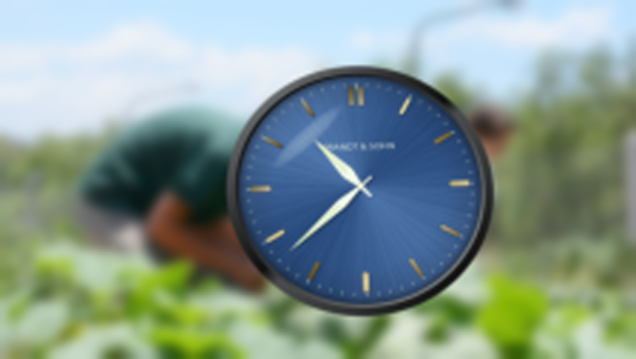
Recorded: 10:38
